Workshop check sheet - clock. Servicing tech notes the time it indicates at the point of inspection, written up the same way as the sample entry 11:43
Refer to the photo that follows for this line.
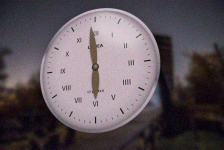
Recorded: 5:59
